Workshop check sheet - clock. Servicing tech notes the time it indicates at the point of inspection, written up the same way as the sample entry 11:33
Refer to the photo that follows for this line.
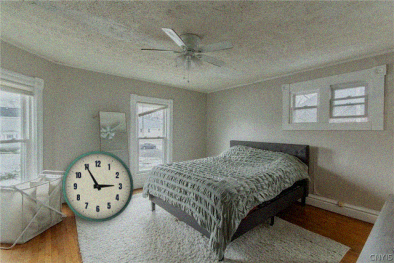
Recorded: 2:55
